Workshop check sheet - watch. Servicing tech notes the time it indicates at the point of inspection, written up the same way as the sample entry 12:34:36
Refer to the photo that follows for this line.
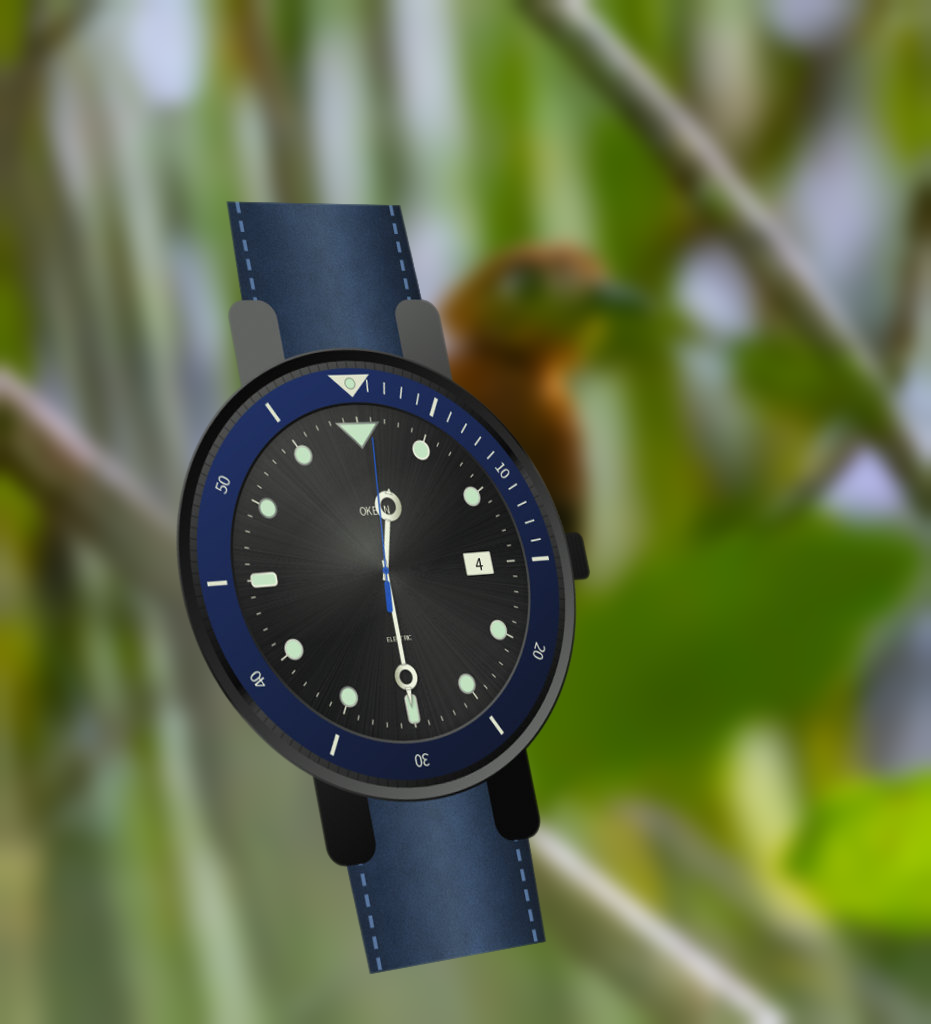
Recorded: 12:30:01
